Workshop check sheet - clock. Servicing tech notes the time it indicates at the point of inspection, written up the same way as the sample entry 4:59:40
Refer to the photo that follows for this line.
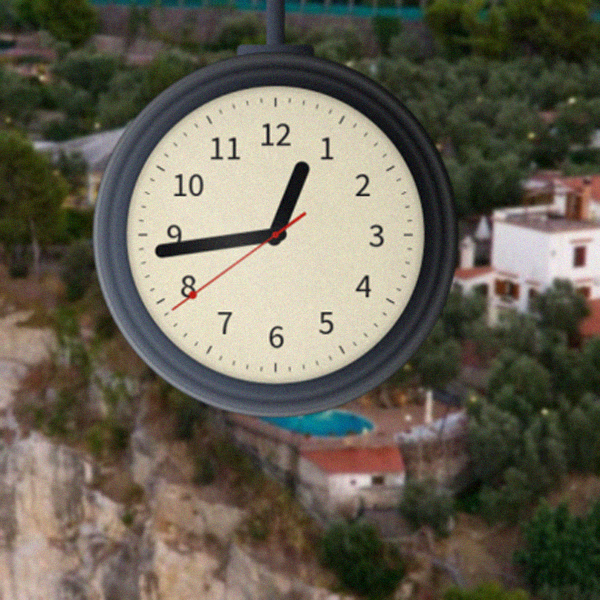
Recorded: 12:43:39
